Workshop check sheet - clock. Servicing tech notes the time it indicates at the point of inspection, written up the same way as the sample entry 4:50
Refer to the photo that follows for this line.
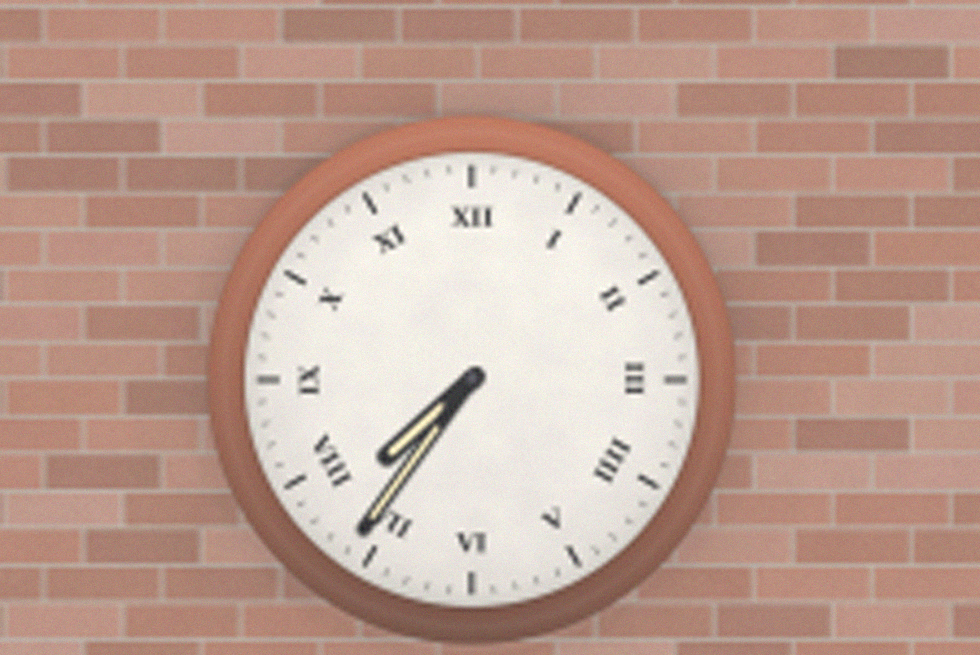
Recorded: 7:36
